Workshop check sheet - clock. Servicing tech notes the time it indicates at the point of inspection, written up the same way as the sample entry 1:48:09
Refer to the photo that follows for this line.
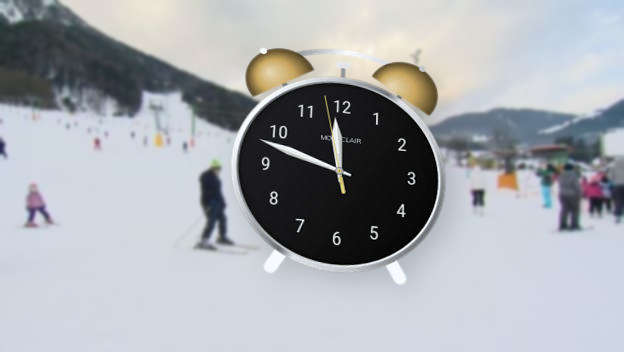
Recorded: 11:47:58
